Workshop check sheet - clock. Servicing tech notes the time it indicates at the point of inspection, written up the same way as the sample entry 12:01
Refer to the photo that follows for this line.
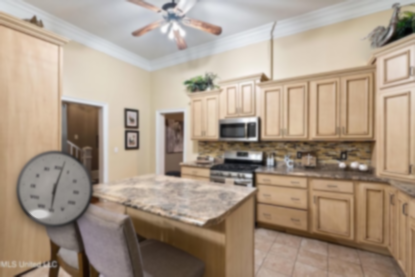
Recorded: 6:02
